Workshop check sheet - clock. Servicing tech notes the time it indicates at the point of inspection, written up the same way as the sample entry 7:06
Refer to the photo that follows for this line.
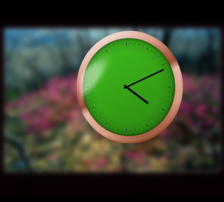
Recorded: 4:11
